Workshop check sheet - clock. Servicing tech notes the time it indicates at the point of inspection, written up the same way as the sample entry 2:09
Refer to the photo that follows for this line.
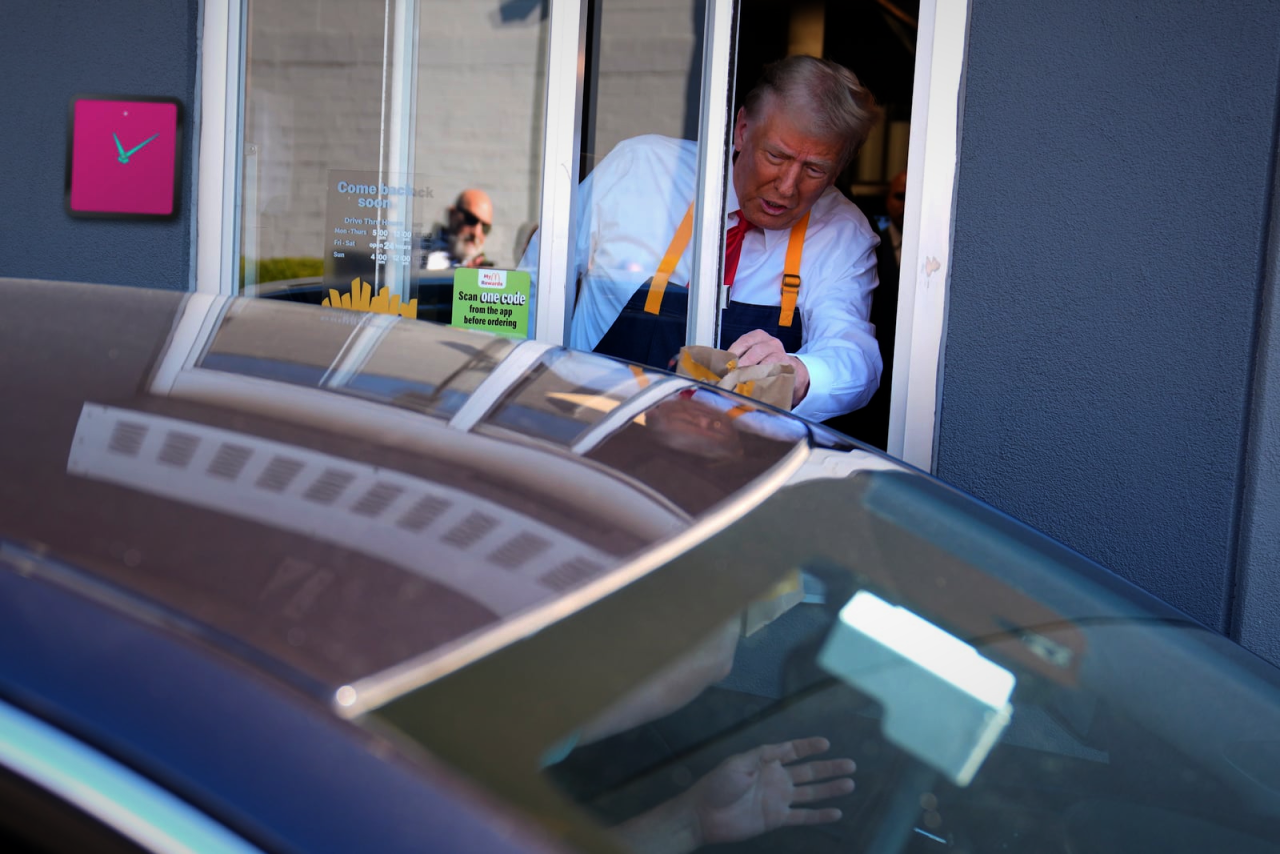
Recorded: 11:09
